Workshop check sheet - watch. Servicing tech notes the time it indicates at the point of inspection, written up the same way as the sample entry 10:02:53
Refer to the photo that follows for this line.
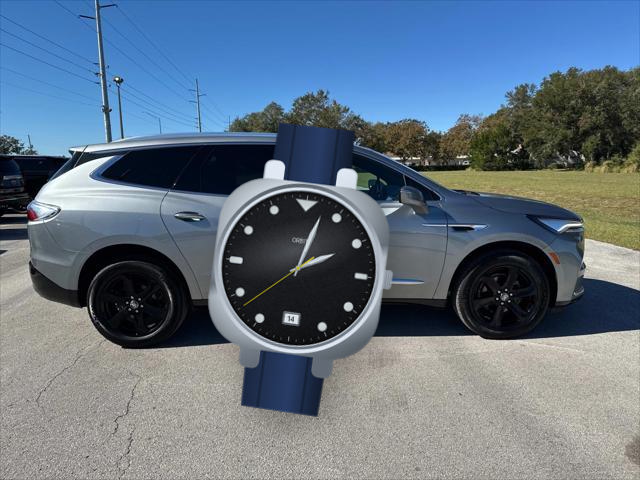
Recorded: 2:02:38
